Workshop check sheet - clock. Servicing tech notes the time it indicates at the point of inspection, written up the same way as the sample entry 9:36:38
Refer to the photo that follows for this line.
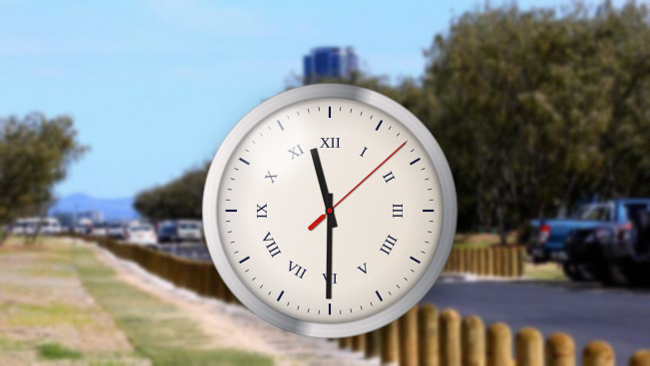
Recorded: 11:30:08
